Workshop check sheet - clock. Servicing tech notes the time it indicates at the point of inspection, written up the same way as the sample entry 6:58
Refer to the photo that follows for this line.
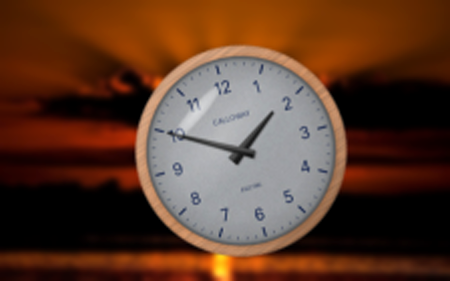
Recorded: 1:50
